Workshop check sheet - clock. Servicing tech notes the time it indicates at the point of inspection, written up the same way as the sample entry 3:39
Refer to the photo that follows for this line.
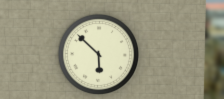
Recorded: 5:52
